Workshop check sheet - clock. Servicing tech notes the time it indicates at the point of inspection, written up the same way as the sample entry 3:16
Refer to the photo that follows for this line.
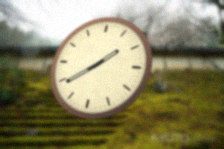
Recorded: 1:39
